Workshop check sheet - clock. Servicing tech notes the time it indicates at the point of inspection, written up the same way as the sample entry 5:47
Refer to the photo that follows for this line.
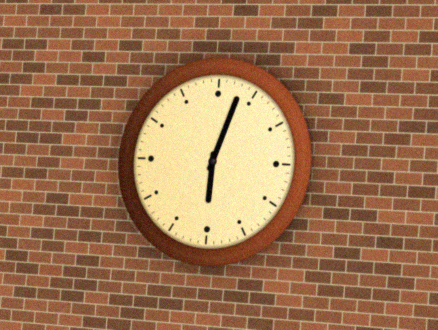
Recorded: 6:03
